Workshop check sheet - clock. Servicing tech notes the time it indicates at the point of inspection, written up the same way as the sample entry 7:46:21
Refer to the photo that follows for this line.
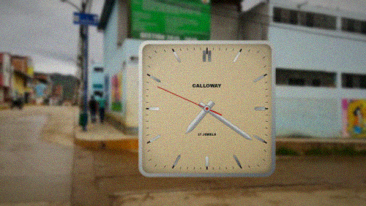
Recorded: 7:20:49
